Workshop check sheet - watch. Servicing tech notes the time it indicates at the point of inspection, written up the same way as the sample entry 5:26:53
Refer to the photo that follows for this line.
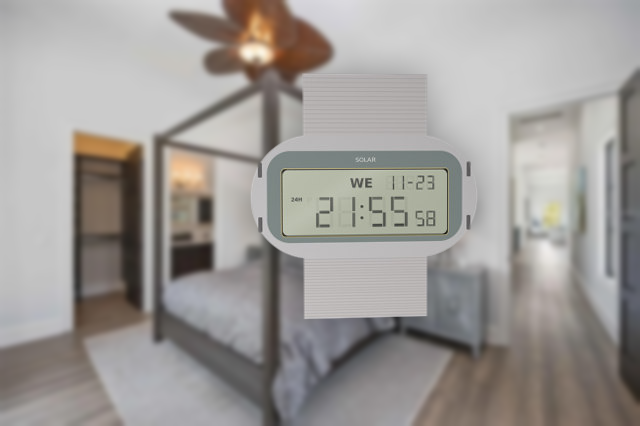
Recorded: 21:55:58
